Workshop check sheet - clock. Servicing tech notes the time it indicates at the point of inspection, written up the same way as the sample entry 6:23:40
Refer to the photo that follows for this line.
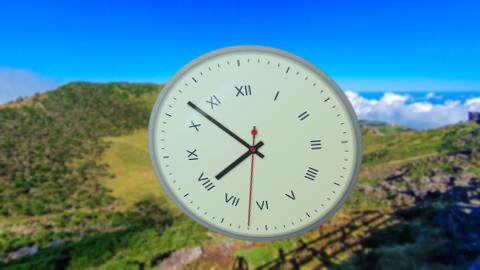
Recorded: 7:52:32
